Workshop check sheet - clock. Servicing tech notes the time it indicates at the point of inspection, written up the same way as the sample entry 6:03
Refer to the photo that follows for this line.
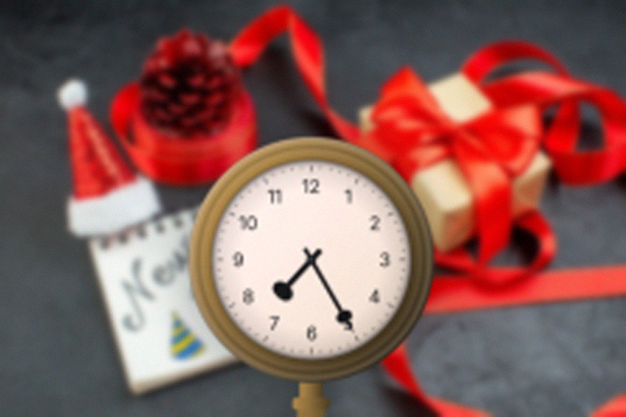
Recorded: 7:25
